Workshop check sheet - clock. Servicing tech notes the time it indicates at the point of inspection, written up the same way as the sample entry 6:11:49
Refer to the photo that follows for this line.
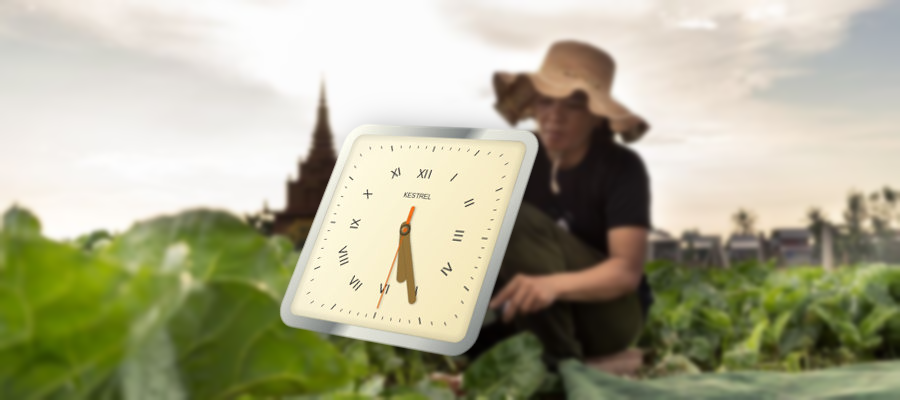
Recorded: 5:25:30
